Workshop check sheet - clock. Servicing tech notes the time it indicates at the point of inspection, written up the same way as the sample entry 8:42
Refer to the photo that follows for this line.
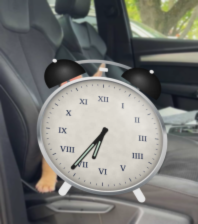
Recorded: 6:36
